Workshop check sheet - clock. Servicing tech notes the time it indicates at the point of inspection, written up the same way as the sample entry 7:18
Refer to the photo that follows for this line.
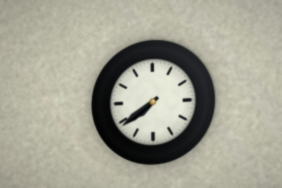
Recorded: 7:39
